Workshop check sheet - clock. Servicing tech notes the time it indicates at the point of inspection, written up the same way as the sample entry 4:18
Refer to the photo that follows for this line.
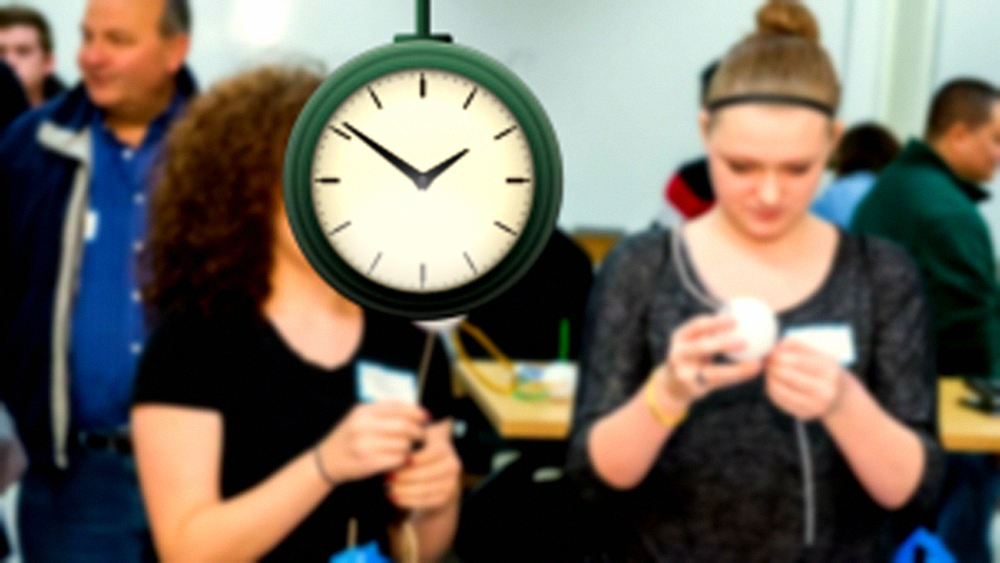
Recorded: 1:51
